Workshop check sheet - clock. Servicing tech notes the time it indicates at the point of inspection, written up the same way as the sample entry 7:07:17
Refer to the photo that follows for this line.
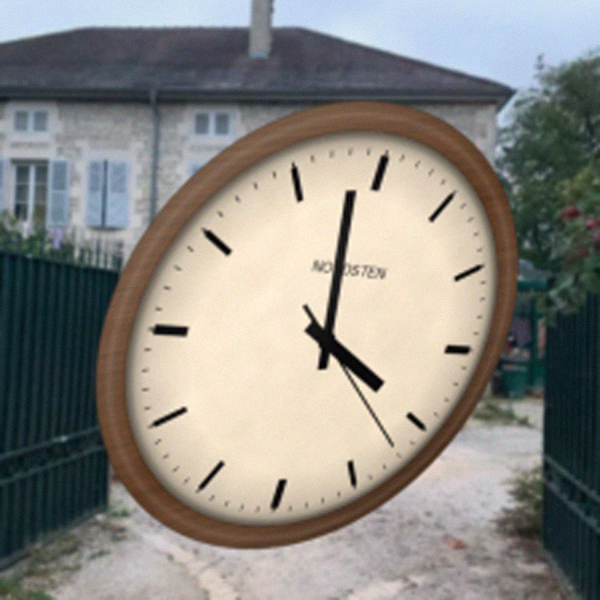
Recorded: 3:58:22
